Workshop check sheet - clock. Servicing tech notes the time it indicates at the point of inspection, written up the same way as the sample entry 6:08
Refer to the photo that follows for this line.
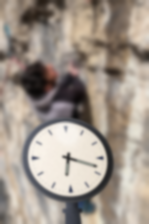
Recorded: 6:18
